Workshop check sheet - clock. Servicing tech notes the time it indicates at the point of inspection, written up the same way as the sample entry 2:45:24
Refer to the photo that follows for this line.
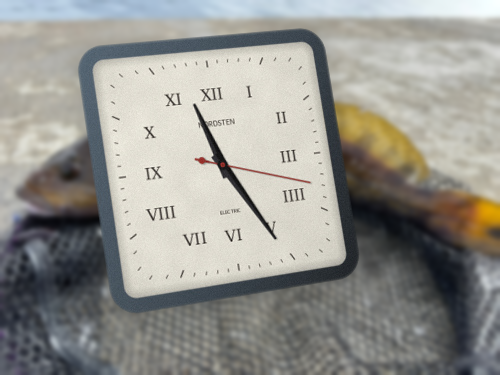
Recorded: 11:25:18
